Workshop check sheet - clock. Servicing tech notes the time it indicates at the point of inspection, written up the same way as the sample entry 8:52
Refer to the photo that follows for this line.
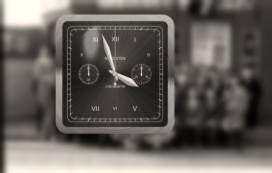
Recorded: 3:57
